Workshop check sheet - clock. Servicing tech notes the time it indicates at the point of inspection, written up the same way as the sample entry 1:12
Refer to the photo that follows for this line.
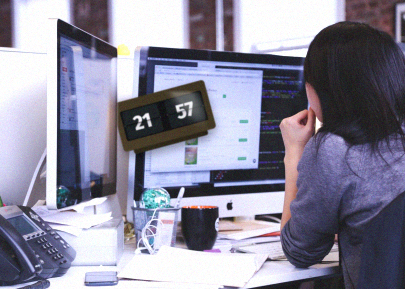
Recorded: 21:57
